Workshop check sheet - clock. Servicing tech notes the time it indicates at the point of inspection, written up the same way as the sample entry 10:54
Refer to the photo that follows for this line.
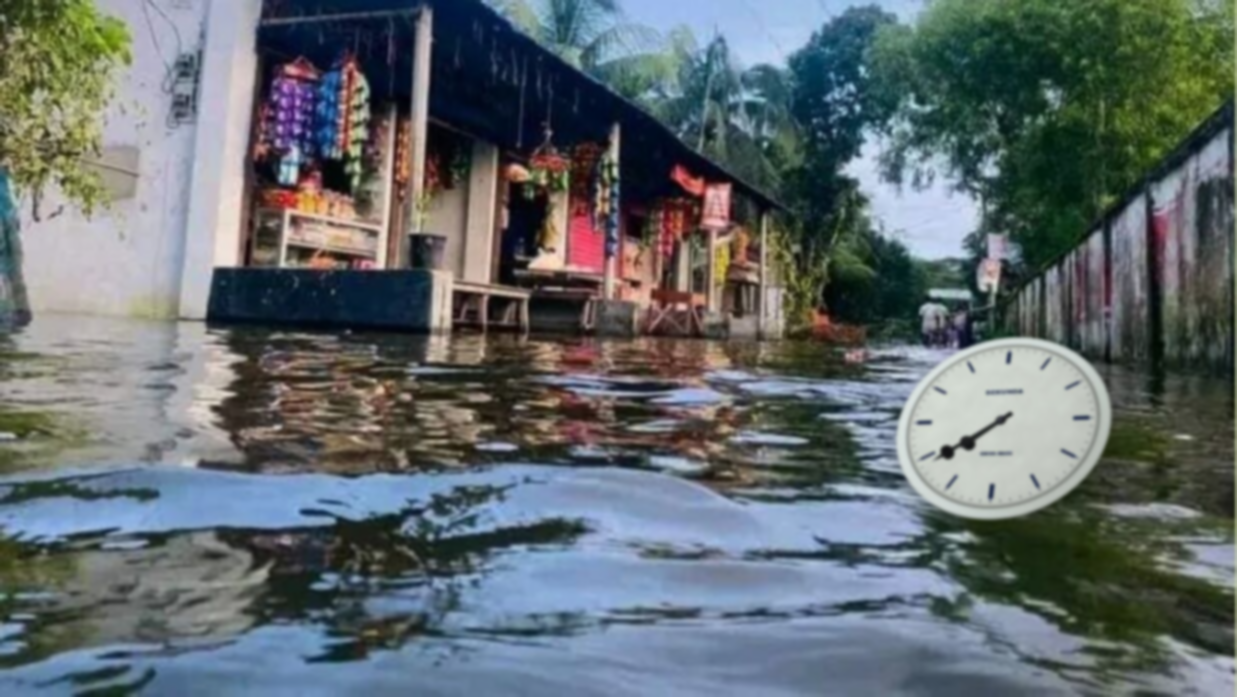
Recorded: 7:39
